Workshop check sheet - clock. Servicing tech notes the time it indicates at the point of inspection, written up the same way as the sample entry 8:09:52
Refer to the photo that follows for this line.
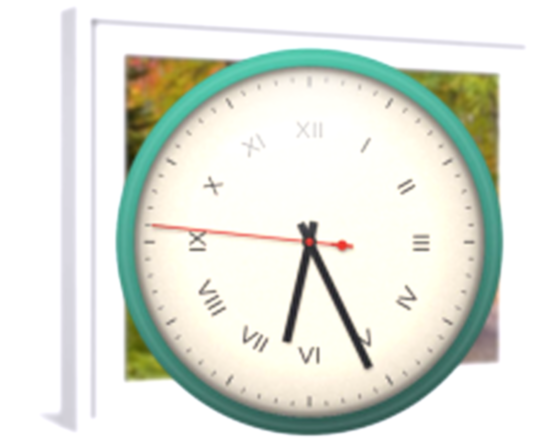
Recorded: 6:25:46
